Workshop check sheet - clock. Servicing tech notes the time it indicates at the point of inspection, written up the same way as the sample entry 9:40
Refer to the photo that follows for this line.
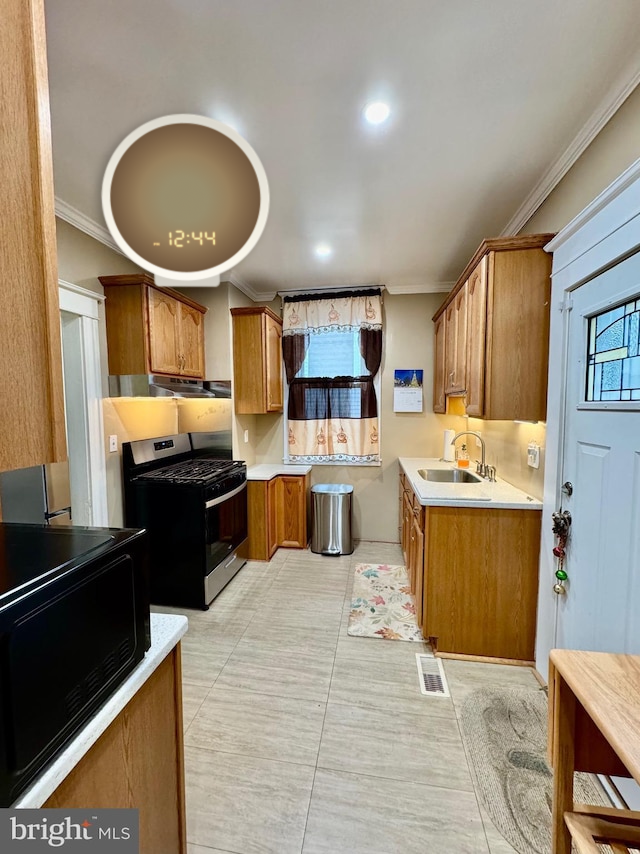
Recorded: 12:44
